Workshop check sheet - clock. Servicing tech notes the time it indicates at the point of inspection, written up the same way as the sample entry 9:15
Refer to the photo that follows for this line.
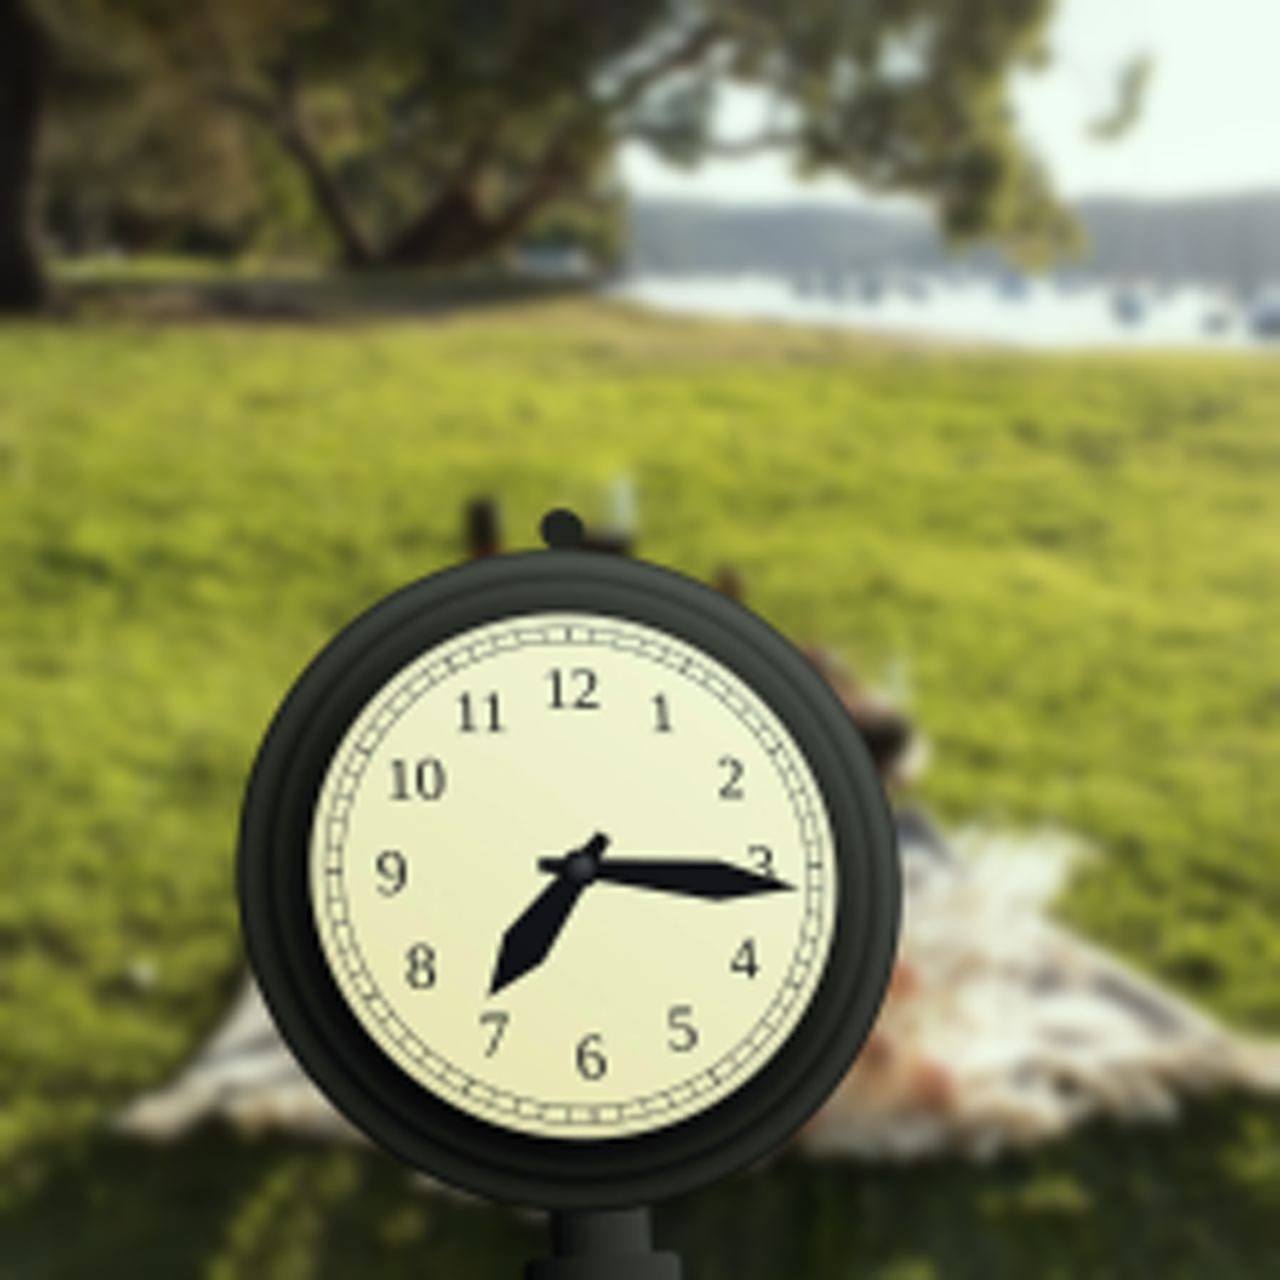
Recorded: 7:16
